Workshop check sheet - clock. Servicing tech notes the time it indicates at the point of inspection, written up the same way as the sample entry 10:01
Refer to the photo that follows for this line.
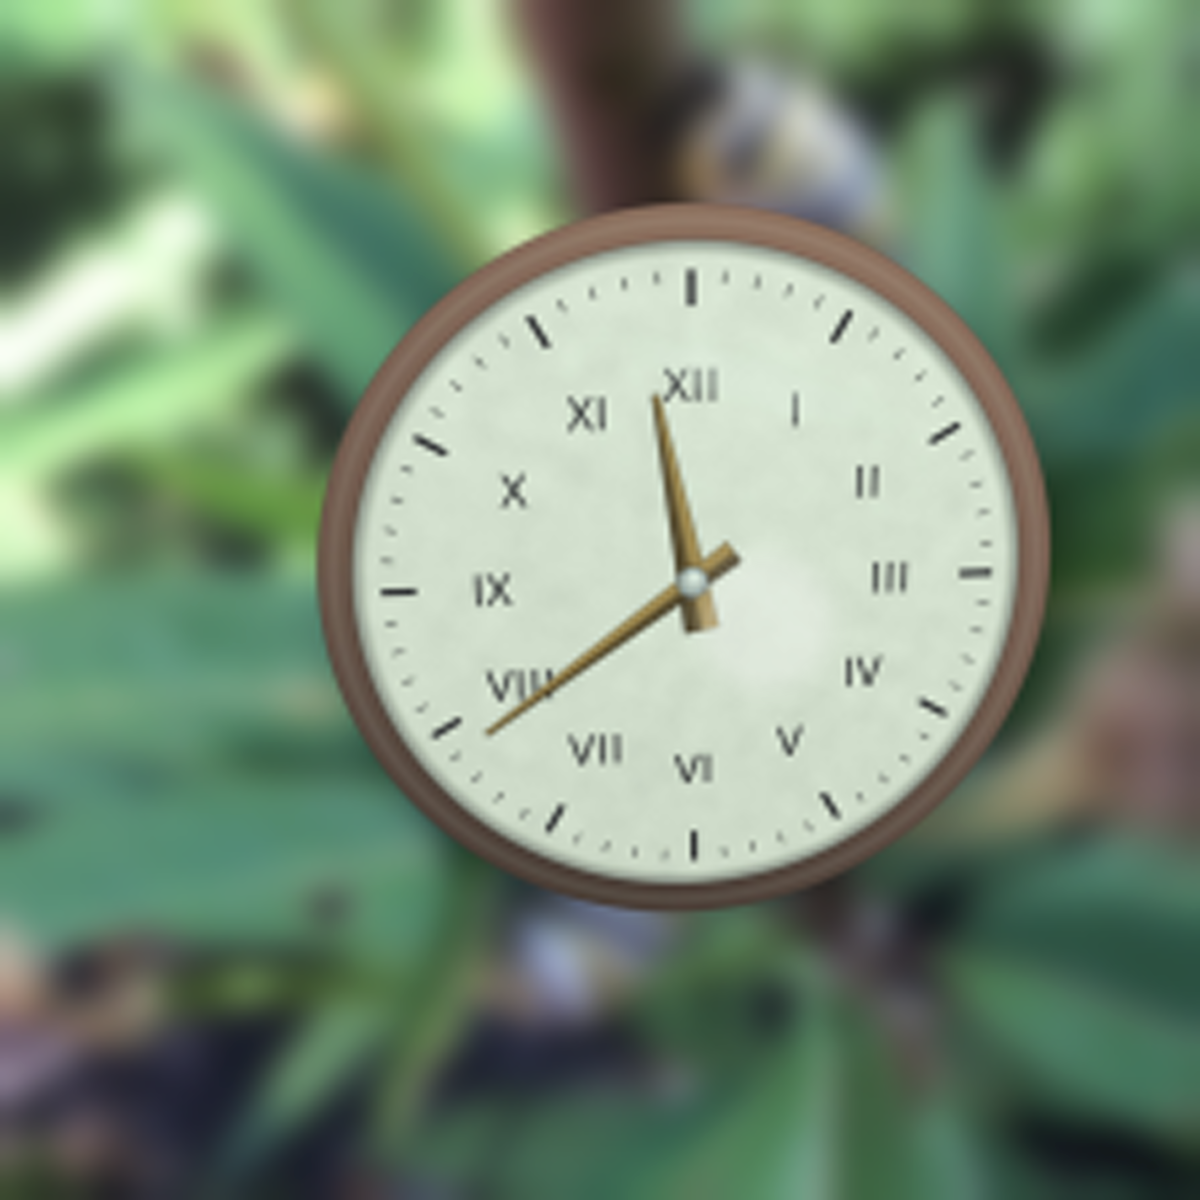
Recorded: 11:39
